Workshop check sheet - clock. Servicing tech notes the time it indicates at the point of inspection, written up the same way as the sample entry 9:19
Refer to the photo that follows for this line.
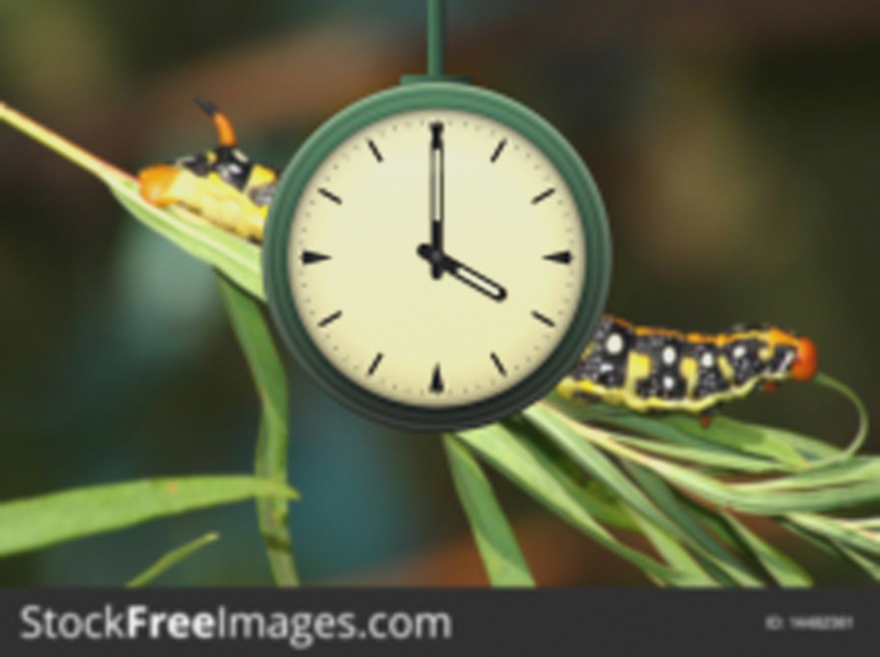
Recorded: 4:00
